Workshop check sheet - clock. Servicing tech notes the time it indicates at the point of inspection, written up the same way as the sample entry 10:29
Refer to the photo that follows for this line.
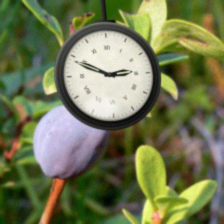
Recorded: 2:49
